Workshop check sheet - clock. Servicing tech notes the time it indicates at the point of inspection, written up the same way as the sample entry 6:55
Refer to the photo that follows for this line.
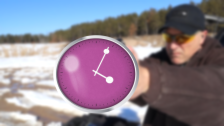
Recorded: 4:04
